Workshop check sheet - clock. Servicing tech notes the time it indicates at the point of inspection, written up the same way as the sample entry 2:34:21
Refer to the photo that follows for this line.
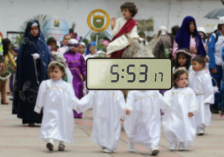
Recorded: 5:53:17
